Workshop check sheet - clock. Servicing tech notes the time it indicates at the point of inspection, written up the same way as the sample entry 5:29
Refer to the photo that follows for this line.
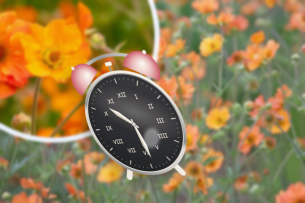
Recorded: 10:29
